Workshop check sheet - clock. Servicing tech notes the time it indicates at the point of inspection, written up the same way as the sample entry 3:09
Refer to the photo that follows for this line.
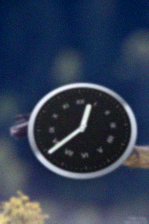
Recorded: 12:39
